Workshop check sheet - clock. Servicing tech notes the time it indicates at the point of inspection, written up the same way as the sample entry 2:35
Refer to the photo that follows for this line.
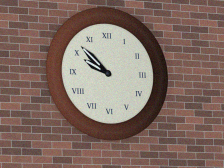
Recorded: 9:52
